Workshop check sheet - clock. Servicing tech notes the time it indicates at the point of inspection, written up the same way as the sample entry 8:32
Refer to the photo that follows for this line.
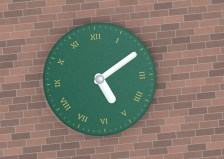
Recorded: 5:10
